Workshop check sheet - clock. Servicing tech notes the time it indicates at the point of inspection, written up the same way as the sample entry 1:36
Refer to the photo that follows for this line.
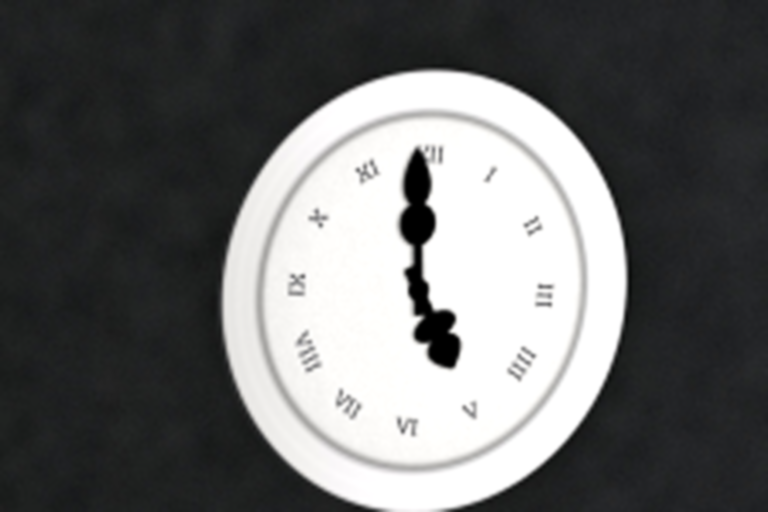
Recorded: 4:59
